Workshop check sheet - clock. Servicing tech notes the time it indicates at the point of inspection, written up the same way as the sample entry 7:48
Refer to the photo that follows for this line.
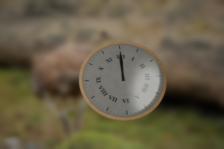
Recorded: 12:00
